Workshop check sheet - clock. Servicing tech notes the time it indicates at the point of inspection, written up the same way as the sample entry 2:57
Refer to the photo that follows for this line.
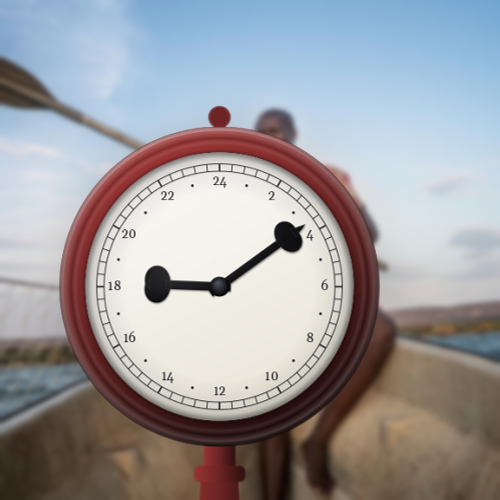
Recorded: 18:09
